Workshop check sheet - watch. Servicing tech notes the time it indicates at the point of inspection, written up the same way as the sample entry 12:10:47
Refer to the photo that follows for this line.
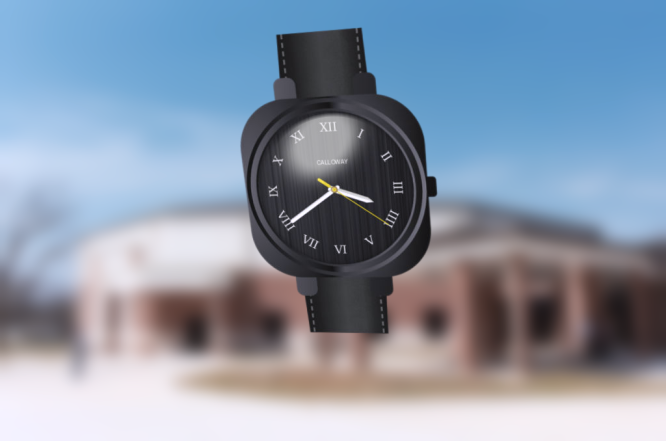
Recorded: 3:39:21
